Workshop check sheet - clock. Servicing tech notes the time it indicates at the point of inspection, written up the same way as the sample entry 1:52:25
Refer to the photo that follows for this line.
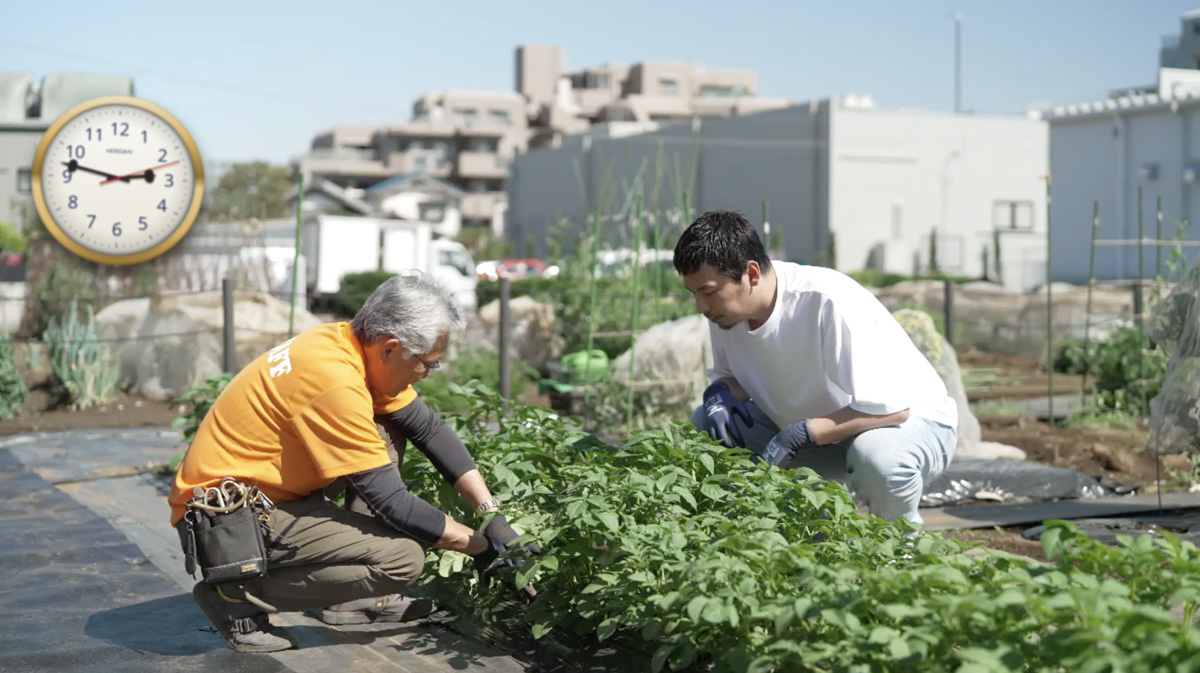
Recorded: 2:47:12
